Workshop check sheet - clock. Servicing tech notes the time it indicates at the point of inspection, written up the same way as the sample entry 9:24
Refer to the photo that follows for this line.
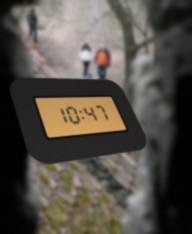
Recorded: 10:47
